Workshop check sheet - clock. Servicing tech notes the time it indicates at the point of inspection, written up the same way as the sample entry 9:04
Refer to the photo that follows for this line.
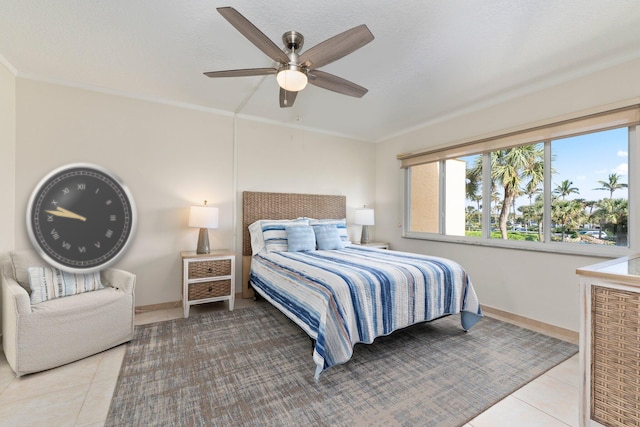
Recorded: 9:47
